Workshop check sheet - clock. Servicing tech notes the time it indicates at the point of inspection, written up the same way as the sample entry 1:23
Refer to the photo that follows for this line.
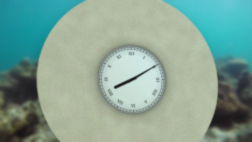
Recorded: 8:10
